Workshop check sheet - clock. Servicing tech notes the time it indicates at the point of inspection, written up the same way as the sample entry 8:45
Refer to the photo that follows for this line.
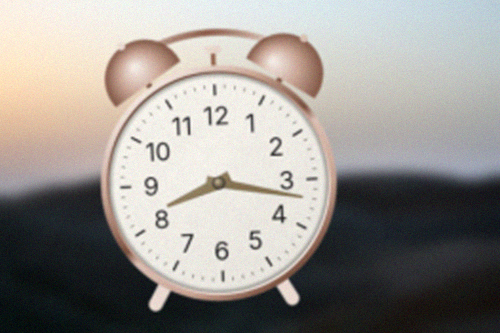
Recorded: 8:17
